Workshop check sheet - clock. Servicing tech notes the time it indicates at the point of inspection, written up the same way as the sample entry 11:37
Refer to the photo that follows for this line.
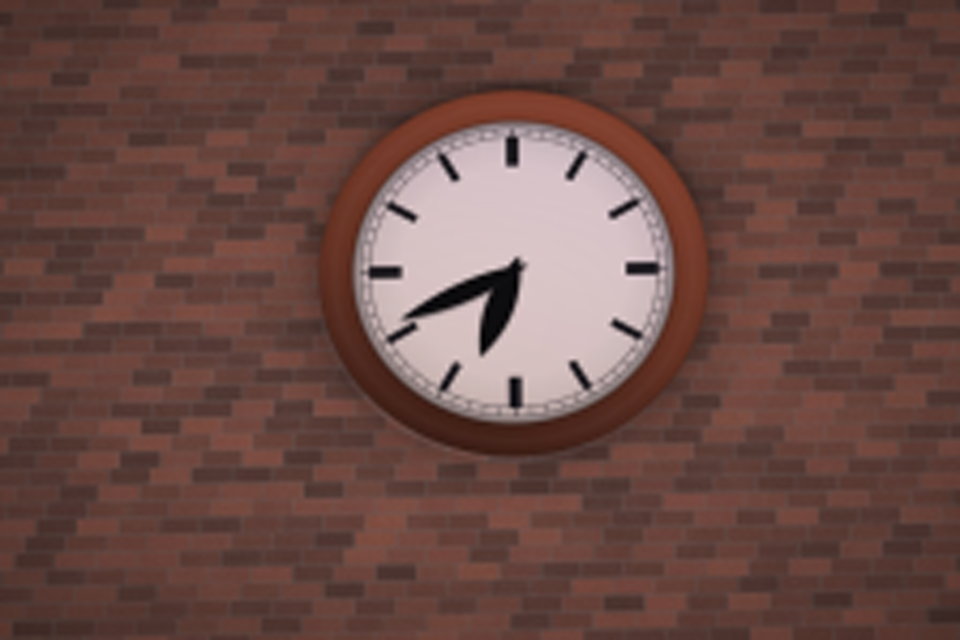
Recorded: 6:41
